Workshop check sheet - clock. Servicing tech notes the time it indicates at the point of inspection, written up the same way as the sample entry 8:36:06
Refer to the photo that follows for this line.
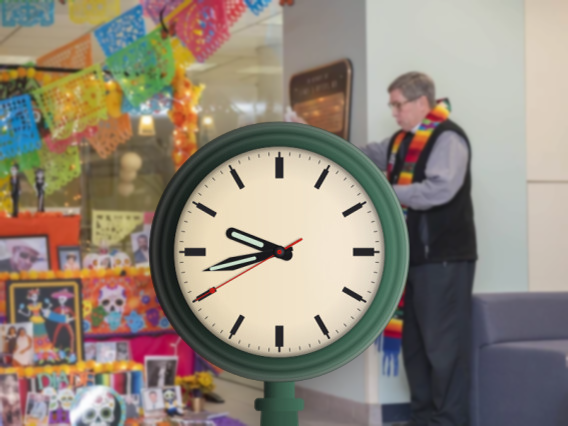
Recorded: 9:42:40
